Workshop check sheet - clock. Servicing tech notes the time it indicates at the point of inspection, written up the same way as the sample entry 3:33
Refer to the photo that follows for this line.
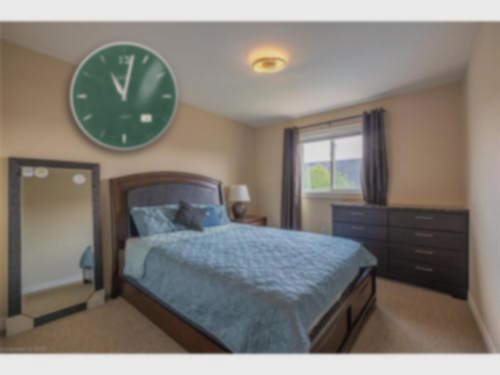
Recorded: 11:02
